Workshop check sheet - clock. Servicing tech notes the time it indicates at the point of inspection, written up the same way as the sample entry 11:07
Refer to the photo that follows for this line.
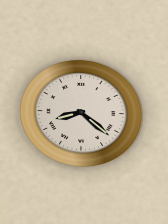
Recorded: 8:22
